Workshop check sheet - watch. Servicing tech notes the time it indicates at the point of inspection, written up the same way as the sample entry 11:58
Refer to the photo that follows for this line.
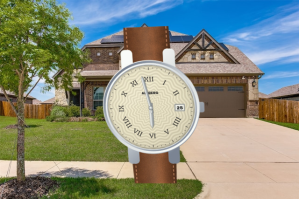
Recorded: 5:58
